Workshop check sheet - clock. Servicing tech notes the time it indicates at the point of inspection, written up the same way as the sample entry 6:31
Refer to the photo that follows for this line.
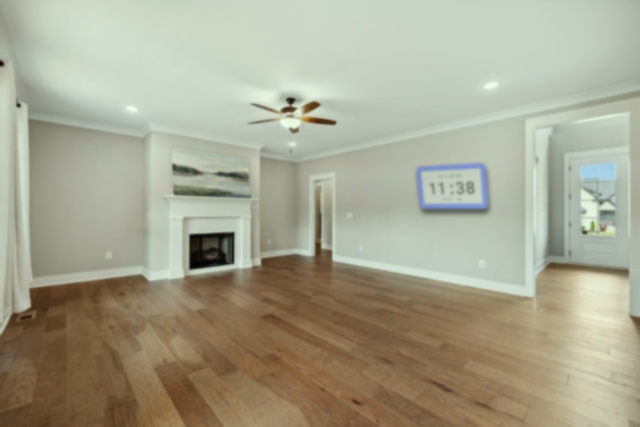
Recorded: 11:38
